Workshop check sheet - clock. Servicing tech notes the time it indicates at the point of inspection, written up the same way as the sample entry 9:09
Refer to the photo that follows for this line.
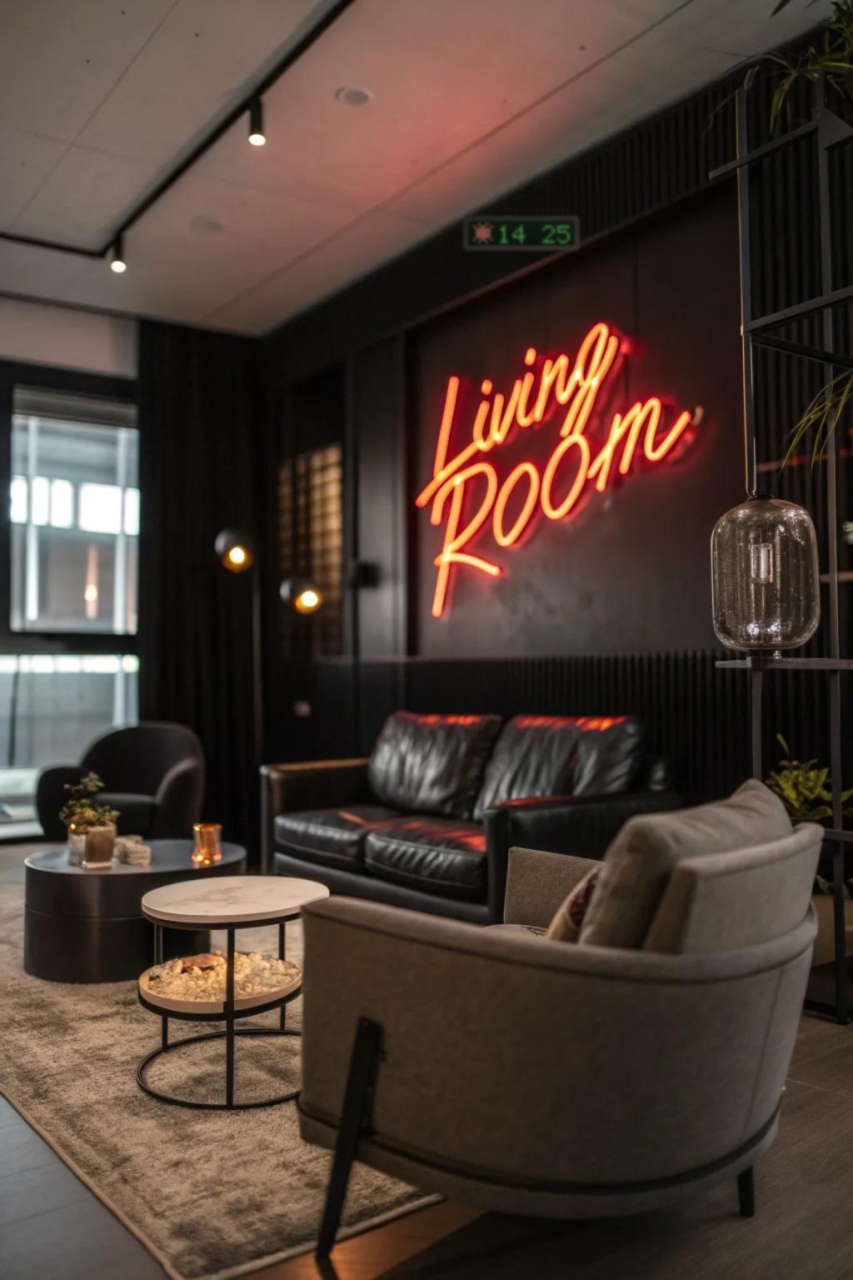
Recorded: 14:25
